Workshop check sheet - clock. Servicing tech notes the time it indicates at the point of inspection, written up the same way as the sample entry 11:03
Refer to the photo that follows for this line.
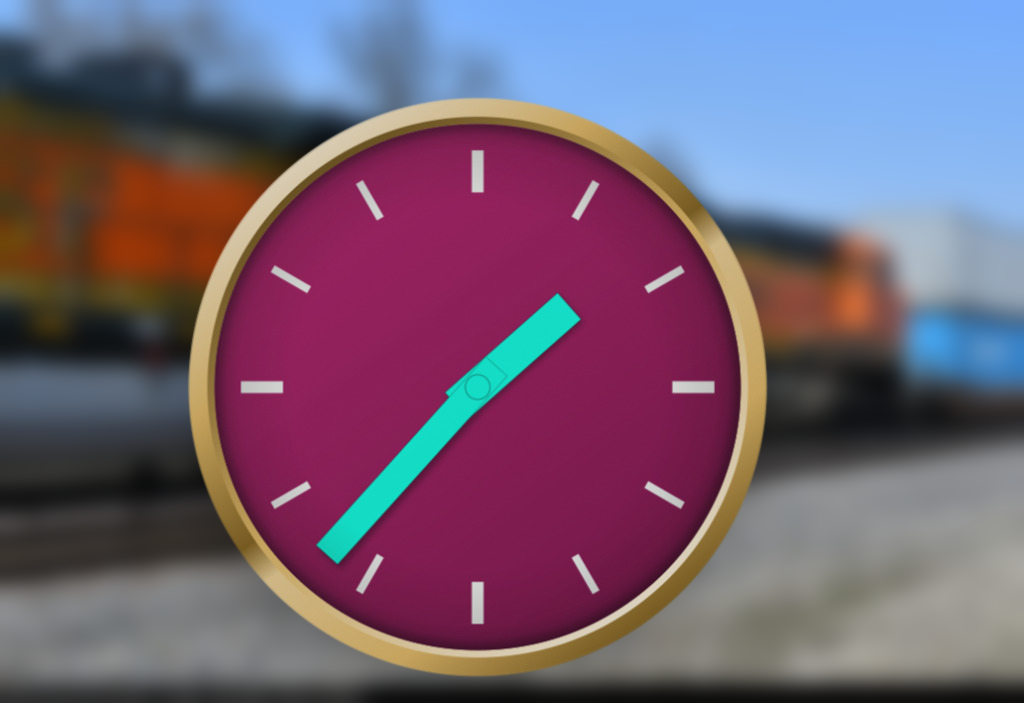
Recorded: 1:37
